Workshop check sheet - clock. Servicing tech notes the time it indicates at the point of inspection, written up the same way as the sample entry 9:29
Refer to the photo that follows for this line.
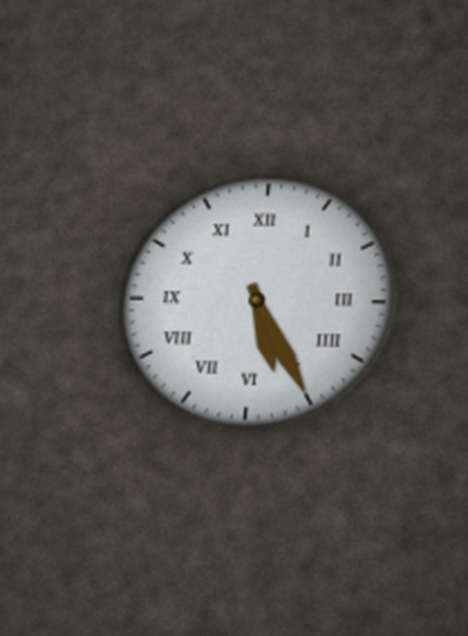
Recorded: 5:25
